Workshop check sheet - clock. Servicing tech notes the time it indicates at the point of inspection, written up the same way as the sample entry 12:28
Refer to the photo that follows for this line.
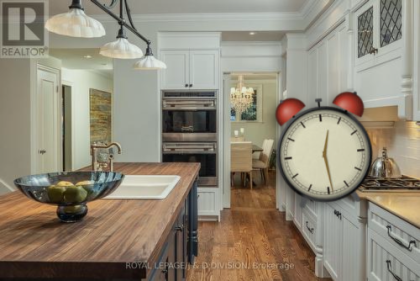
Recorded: 12:29
